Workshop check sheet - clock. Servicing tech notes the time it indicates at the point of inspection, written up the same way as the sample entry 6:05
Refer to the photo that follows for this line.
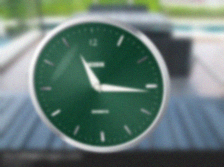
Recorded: 11:16
